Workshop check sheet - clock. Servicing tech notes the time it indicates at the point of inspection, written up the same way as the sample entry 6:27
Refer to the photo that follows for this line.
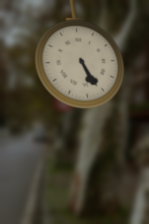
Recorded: 5:26
